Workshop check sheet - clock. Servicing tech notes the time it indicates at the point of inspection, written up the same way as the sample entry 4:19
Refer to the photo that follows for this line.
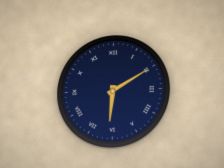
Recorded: 6:10
